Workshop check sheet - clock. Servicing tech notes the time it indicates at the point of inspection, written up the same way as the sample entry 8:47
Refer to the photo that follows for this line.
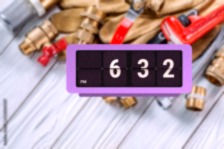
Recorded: 6:32
